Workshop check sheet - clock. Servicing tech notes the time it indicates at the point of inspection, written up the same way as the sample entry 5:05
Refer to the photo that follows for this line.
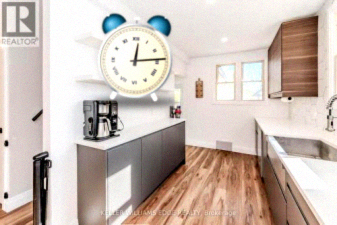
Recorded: 12:14
